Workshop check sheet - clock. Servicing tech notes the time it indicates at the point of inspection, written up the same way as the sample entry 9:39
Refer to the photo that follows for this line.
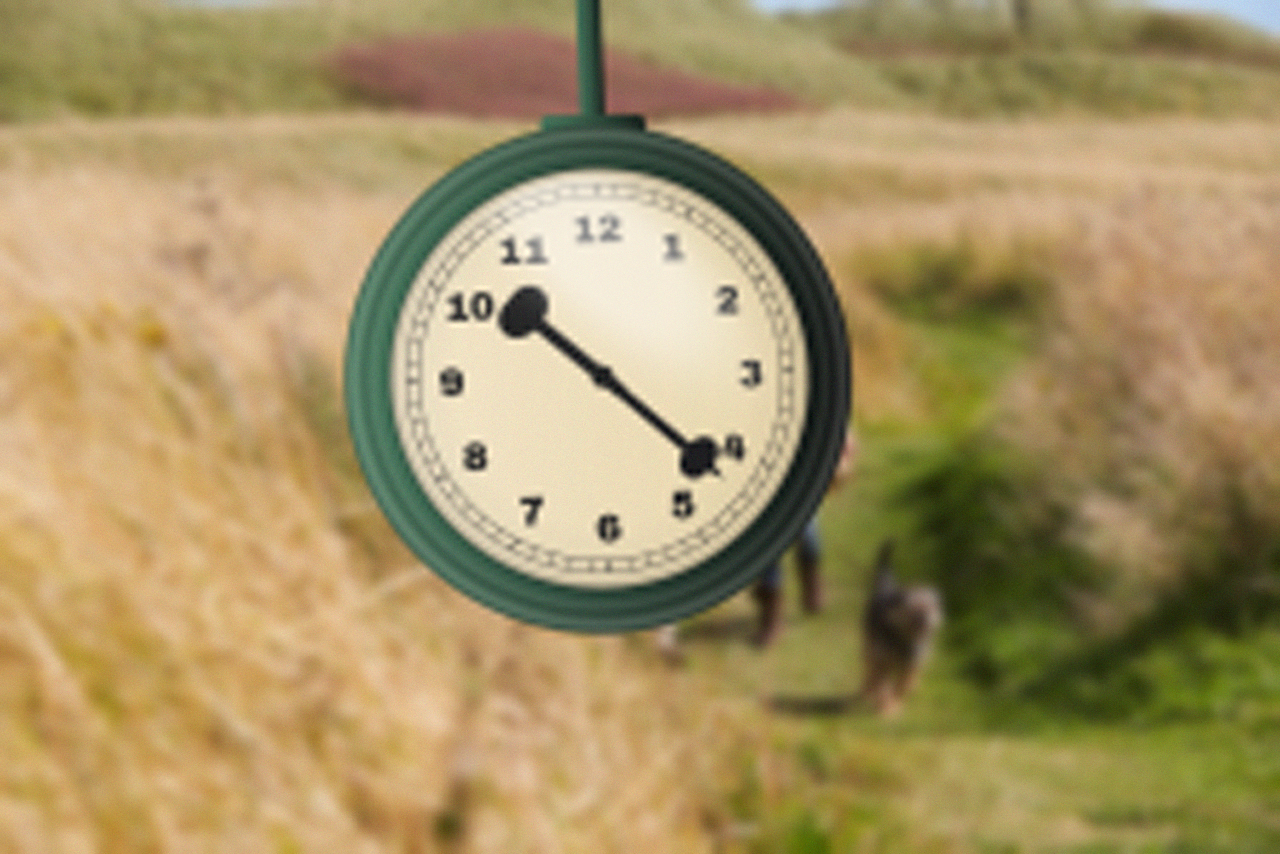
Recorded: 10:22
